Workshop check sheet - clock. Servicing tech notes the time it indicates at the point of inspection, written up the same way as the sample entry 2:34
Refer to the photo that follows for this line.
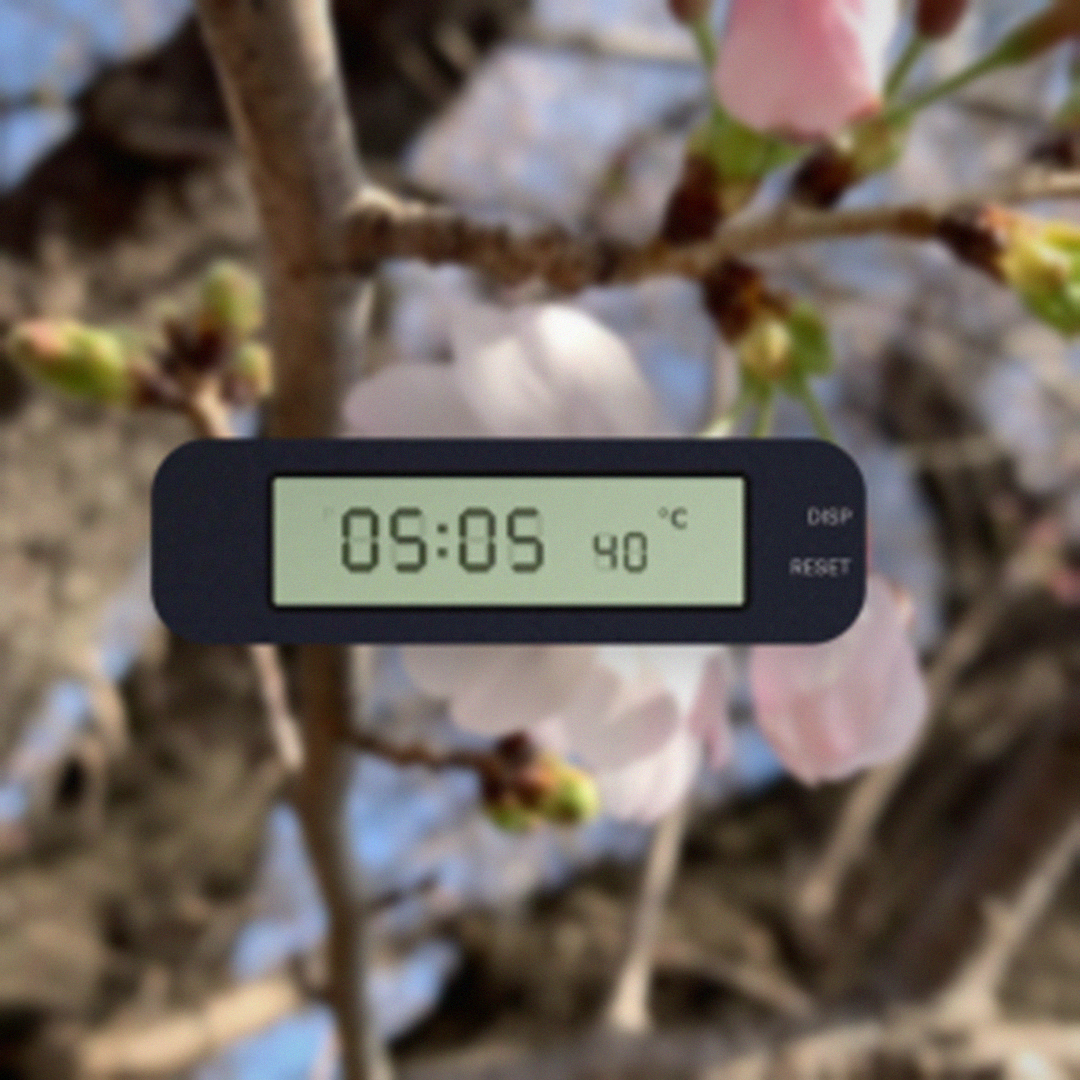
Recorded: 5:05
